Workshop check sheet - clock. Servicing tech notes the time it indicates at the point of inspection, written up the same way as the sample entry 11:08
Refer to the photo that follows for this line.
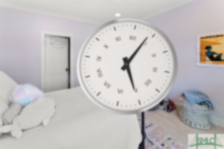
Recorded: 5:04
